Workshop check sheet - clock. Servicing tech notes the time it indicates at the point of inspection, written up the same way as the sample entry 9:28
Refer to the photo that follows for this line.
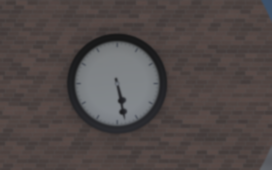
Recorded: 5:28
